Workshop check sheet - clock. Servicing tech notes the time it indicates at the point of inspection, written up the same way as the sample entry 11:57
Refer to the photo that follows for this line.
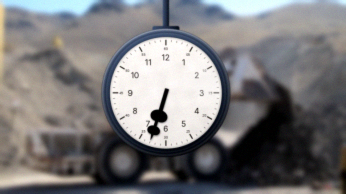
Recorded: 6:33
